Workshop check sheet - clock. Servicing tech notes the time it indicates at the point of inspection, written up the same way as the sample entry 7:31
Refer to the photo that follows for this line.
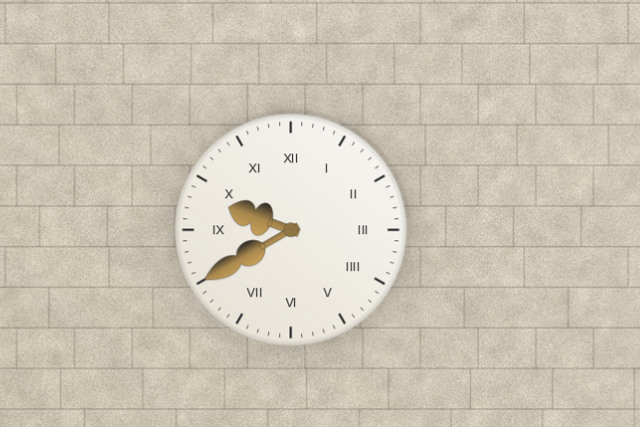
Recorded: 9:40
